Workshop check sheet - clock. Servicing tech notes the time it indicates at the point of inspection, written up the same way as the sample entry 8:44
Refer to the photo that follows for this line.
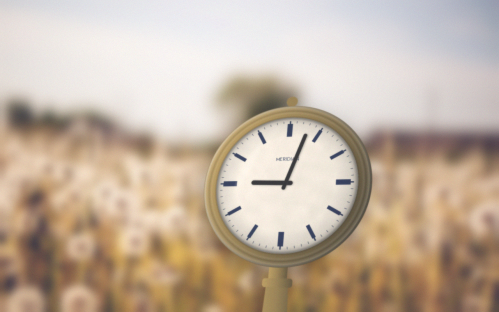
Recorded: 9:03
